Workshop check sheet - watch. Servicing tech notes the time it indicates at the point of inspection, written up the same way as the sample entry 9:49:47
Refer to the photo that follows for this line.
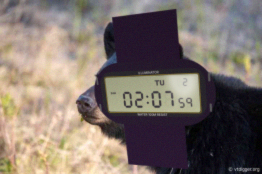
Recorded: 2:07:59
